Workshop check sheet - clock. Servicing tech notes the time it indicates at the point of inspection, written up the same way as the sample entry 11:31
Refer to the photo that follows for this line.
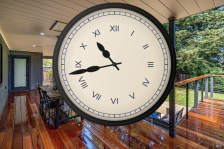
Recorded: 10:43
